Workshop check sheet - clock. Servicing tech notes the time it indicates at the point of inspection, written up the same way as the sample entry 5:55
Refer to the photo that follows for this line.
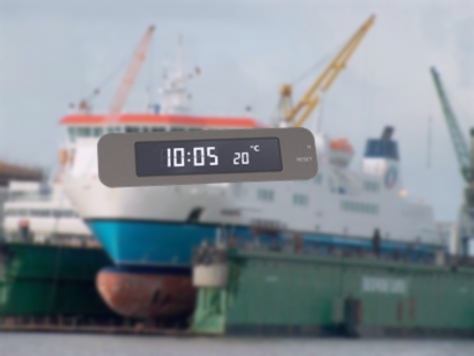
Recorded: 10:05
